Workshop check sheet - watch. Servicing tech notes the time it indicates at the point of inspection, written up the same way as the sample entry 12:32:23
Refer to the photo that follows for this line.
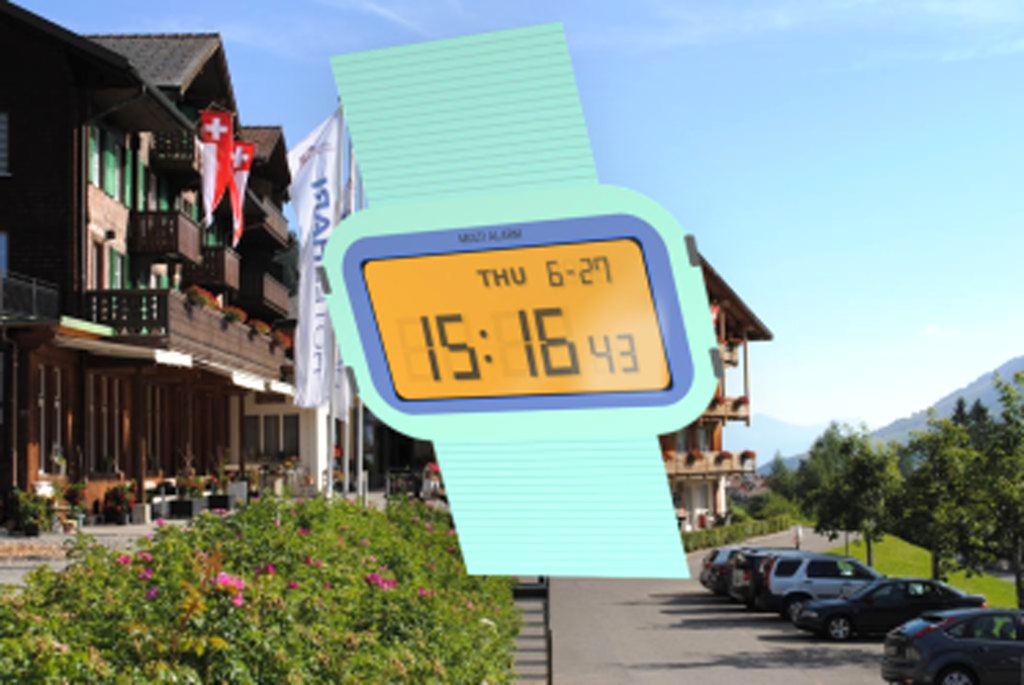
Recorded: 15:16:43
